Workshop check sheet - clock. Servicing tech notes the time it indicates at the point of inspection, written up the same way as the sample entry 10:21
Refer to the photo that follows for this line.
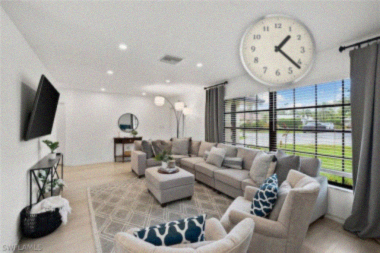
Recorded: 1:22
